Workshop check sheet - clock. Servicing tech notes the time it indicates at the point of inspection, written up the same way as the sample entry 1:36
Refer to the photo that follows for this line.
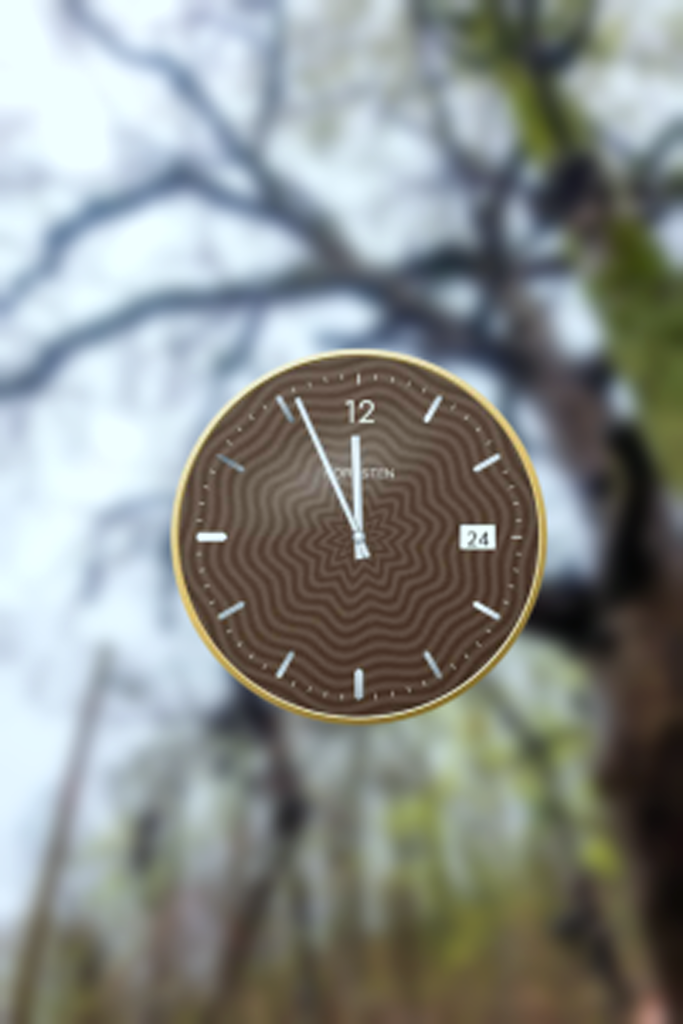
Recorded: 11:56
